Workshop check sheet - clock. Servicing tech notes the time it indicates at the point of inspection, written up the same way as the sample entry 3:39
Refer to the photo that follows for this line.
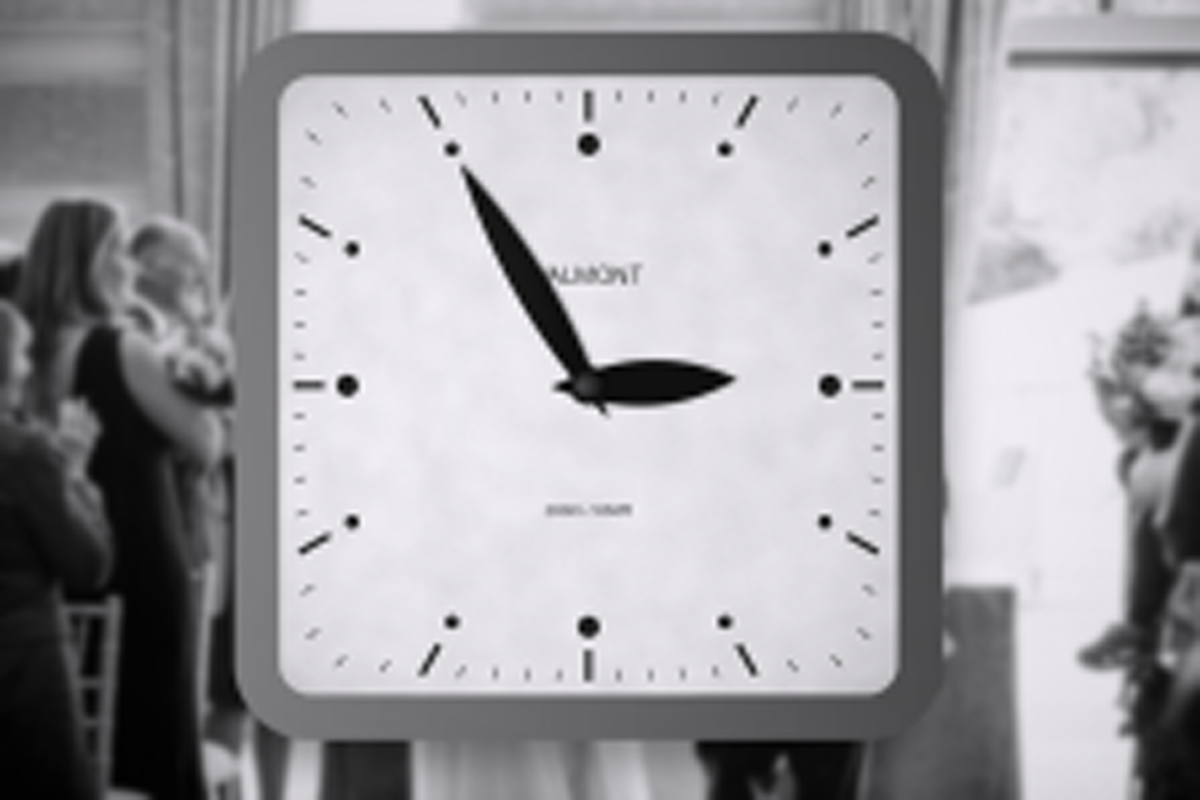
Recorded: 2:55
